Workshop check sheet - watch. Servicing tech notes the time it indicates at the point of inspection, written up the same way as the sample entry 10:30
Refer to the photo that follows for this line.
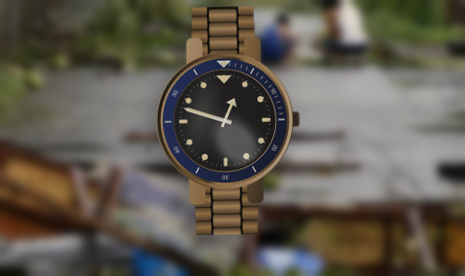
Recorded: 12:48
